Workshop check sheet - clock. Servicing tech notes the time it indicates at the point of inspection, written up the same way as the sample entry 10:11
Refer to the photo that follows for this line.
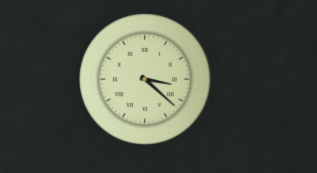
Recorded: 3:22
